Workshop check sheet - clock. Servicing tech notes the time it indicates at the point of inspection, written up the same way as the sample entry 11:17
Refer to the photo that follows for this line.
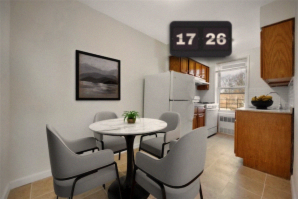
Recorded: 17:26
